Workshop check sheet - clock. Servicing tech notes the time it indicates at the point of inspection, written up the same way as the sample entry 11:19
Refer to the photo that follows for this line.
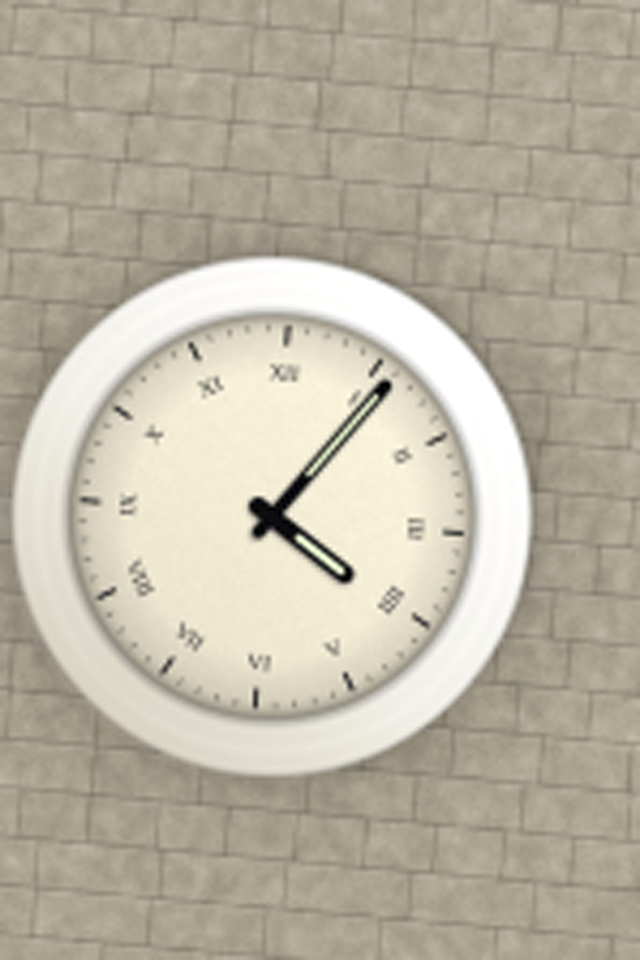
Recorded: 4:06
